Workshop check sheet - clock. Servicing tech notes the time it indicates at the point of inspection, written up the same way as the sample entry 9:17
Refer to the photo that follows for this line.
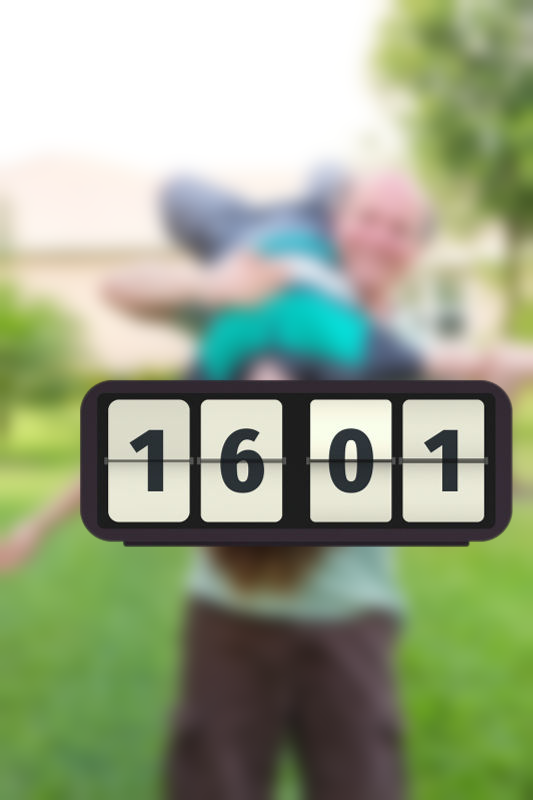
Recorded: 16:01
